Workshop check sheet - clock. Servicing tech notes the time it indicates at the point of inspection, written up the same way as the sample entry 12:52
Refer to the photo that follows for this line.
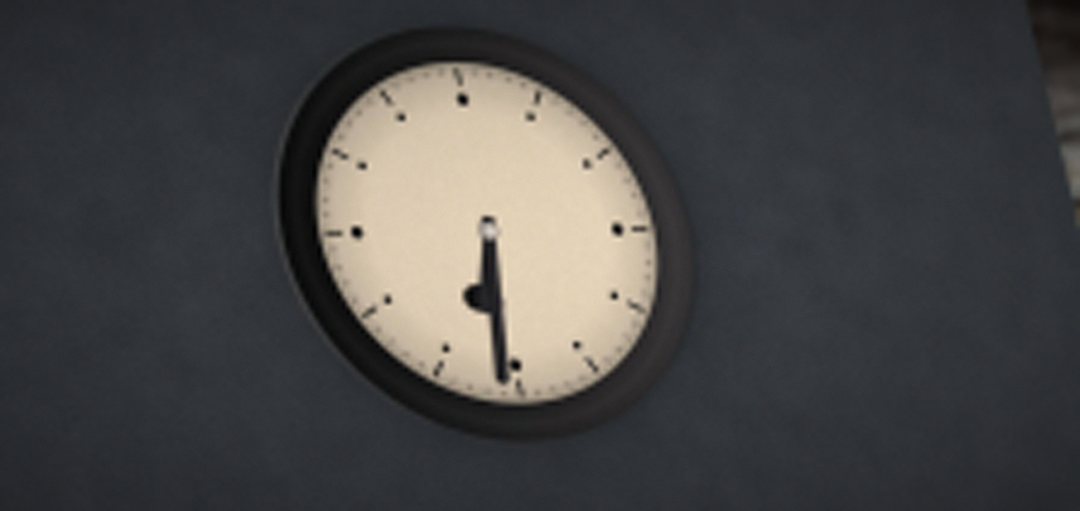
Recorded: 6:31
